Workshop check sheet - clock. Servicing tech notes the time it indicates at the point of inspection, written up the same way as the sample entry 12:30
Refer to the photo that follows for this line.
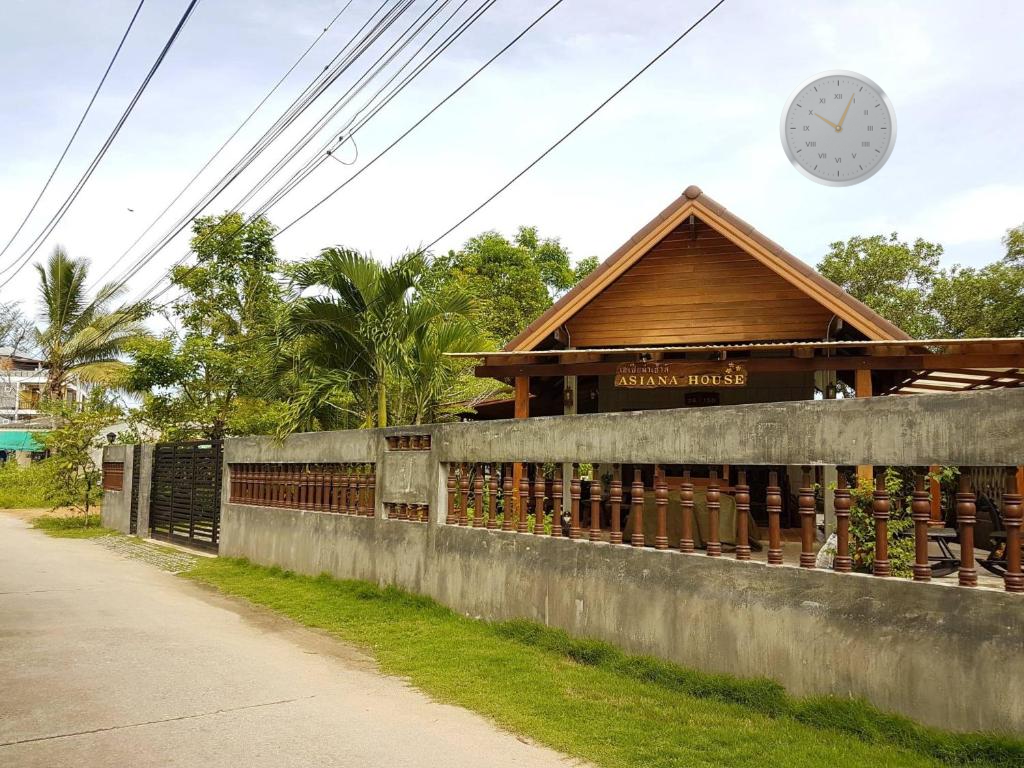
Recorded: 10:04
